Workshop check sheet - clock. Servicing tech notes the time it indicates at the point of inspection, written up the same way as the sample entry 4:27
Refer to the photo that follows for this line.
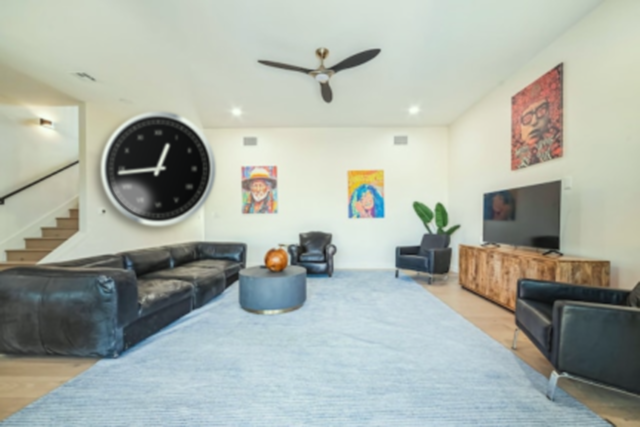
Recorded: 12:44
